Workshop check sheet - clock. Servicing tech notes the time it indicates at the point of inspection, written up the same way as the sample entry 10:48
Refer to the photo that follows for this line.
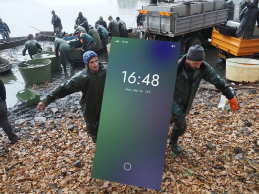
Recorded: 16:48
